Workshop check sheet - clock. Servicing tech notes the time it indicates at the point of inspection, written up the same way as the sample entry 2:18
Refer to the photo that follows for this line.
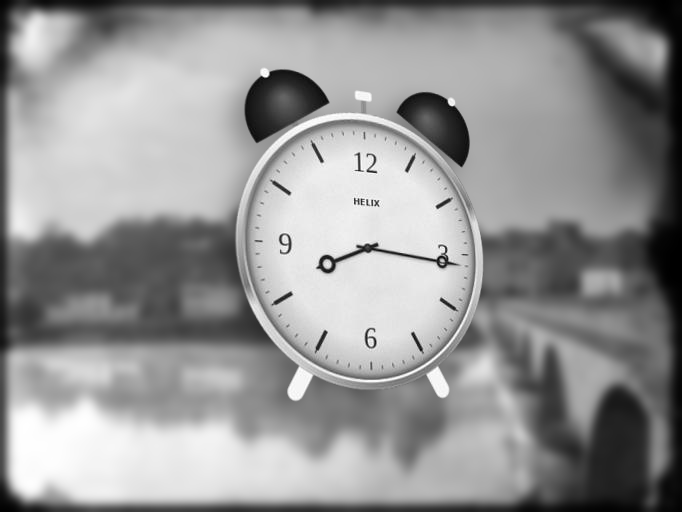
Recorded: 8:16
